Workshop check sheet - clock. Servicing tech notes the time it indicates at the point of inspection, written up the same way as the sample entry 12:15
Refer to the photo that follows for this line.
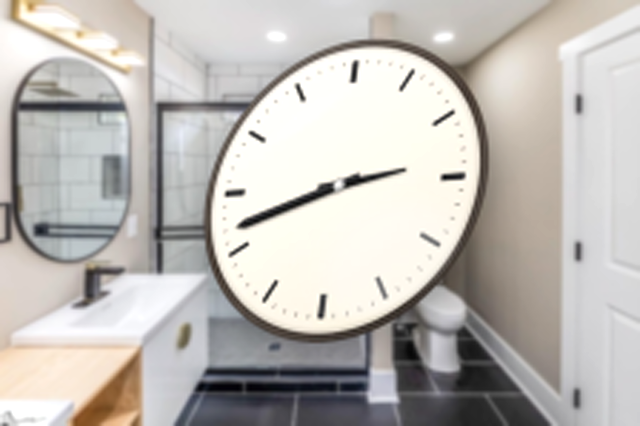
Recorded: 2:42
